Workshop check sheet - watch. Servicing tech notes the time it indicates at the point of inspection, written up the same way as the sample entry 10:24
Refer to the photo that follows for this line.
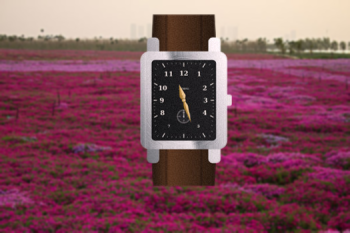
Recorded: 11:27
